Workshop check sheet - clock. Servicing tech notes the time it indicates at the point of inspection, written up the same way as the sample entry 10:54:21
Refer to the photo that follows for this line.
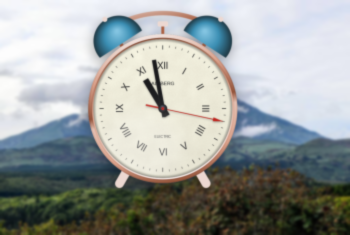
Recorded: 10:58:17
